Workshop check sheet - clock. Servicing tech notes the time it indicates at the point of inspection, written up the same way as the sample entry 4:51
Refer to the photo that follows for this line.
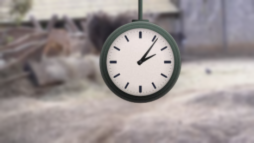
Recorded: 2:06
